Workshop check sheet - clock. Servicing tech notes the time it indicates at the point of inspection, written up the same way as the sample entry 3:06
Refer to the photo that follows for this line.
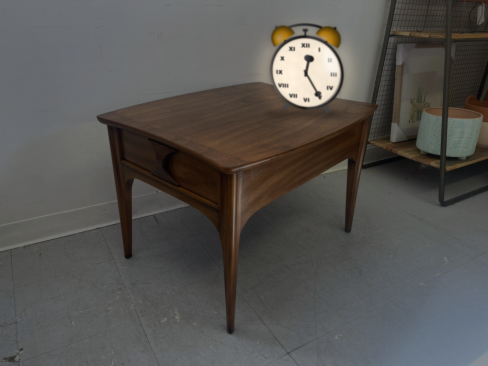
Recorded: 12:25
